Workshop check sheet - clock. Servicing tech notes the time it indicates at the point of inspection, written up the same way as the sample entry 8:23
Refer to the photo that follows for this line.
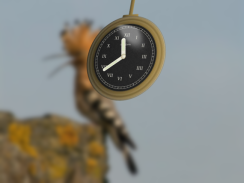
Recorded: 11:39
